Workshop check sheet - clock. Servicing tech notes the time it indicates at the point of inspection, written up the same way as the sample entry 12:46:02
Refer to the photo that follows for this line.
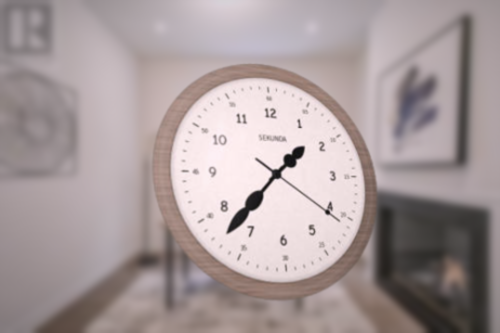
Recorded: 1:37:21
